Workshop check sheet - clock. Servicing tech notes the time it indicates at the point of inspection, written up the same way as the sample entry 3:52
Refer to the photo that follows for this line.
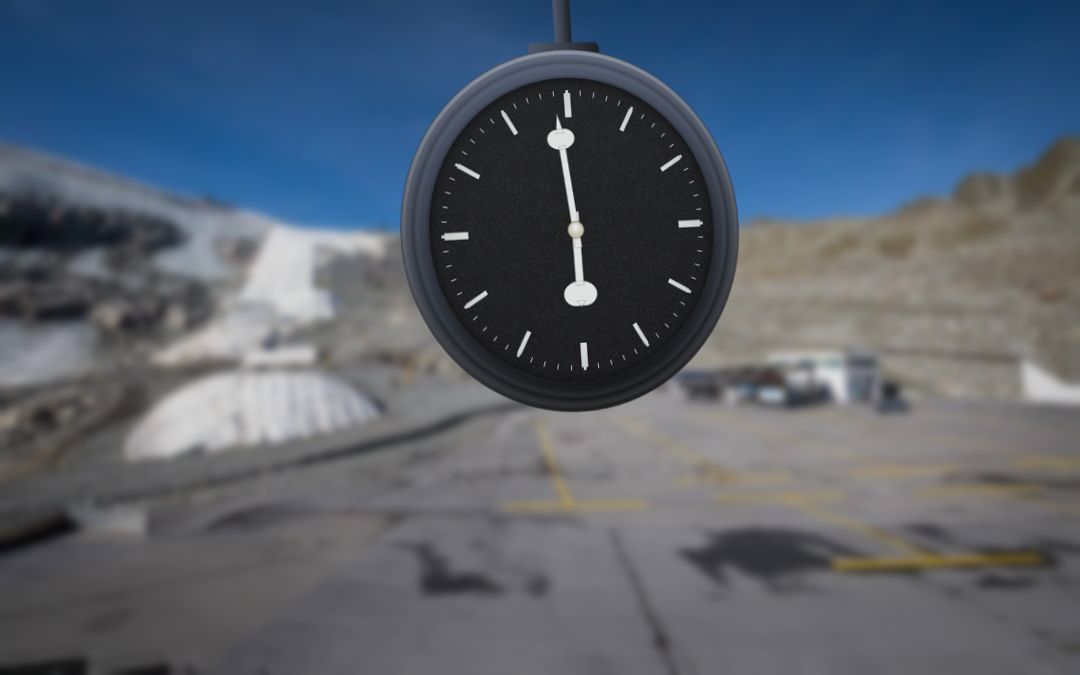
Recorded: 5:59
